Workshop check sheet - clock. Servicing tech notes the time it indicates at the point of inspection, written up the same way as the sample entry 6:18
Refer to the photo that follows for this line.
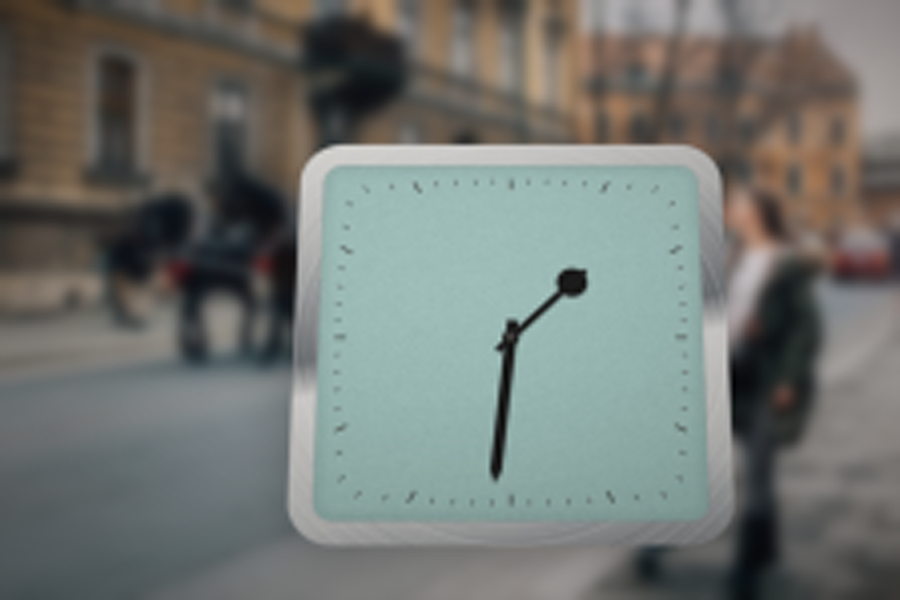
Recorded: 1:31
